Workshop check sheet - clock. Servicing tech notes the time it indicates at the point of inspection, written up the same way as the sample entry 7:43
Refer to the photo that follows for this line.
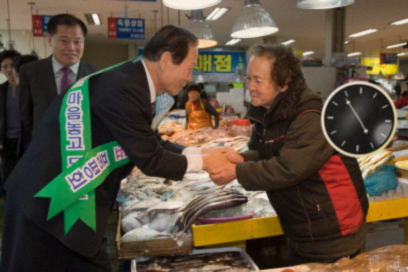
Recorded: 4:54
